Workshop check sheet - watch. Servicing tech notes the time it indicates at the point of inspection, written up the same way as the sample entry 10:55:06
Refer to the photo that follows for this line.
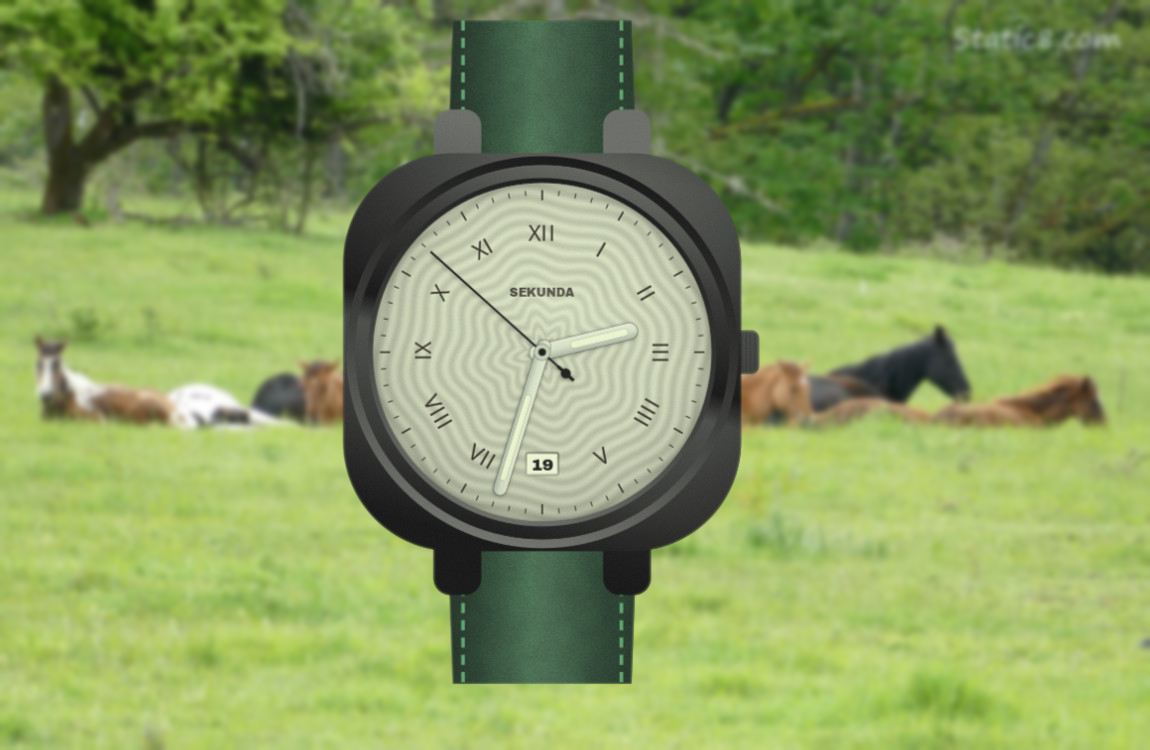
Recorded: 2:32:52
